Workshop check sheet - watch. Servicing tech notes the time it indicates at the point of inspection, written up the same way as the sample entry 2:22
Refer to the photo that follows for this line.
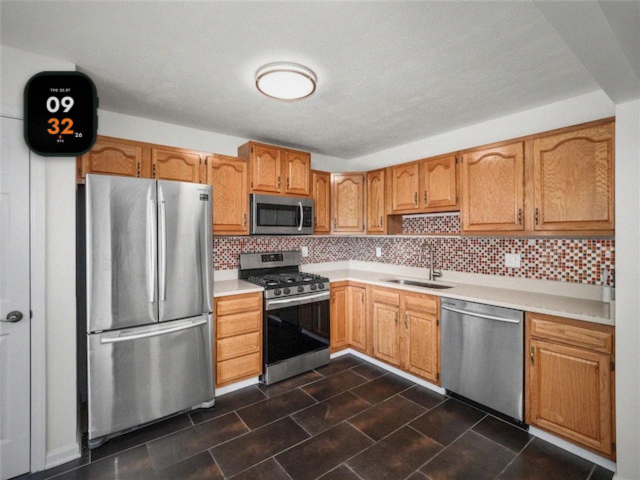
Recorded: 9:32
